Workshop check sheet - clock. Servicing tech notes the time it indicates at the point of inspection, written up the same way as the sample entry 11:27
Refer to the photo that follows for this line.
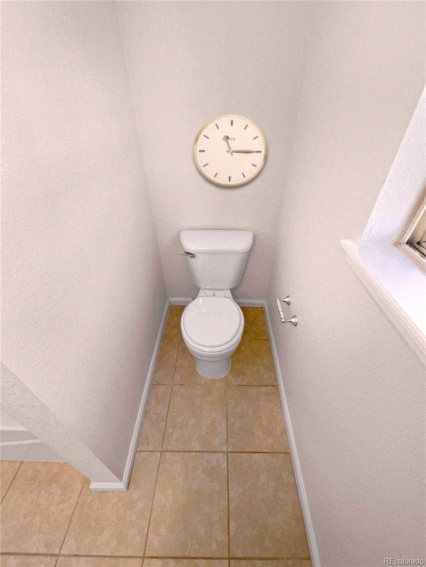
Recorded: 11:15
